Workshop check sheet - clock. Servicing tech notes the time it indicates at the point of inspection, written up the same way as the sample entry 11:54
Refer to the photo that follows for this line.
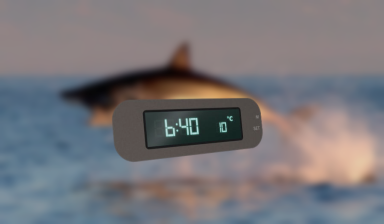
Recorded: 6:40
